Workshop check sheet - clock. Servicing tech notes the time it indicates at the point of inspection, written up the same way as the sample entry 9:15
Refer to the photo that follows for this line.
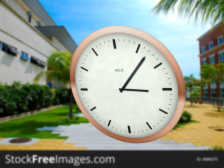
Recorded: 3:07
